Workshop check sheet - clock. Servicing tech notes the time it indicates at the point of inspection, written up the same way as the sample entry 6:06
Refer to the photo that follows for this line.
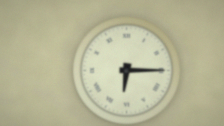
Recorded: 6:15
